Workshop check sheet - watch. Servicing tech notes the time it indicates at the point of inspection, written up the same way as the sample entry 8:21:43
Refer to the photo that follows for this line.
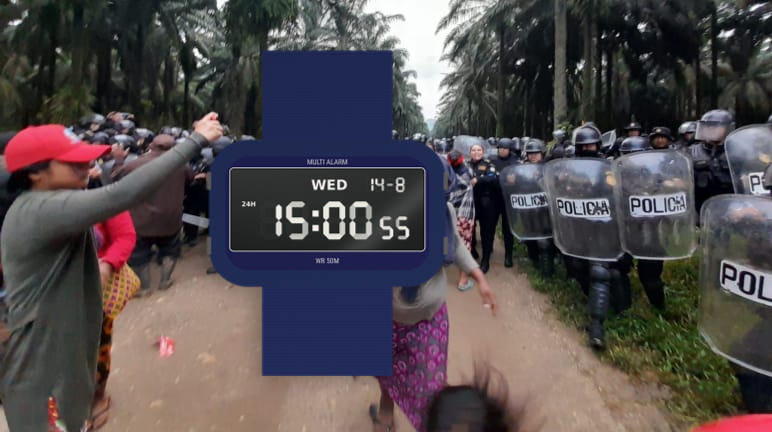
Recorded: 15:00:55
